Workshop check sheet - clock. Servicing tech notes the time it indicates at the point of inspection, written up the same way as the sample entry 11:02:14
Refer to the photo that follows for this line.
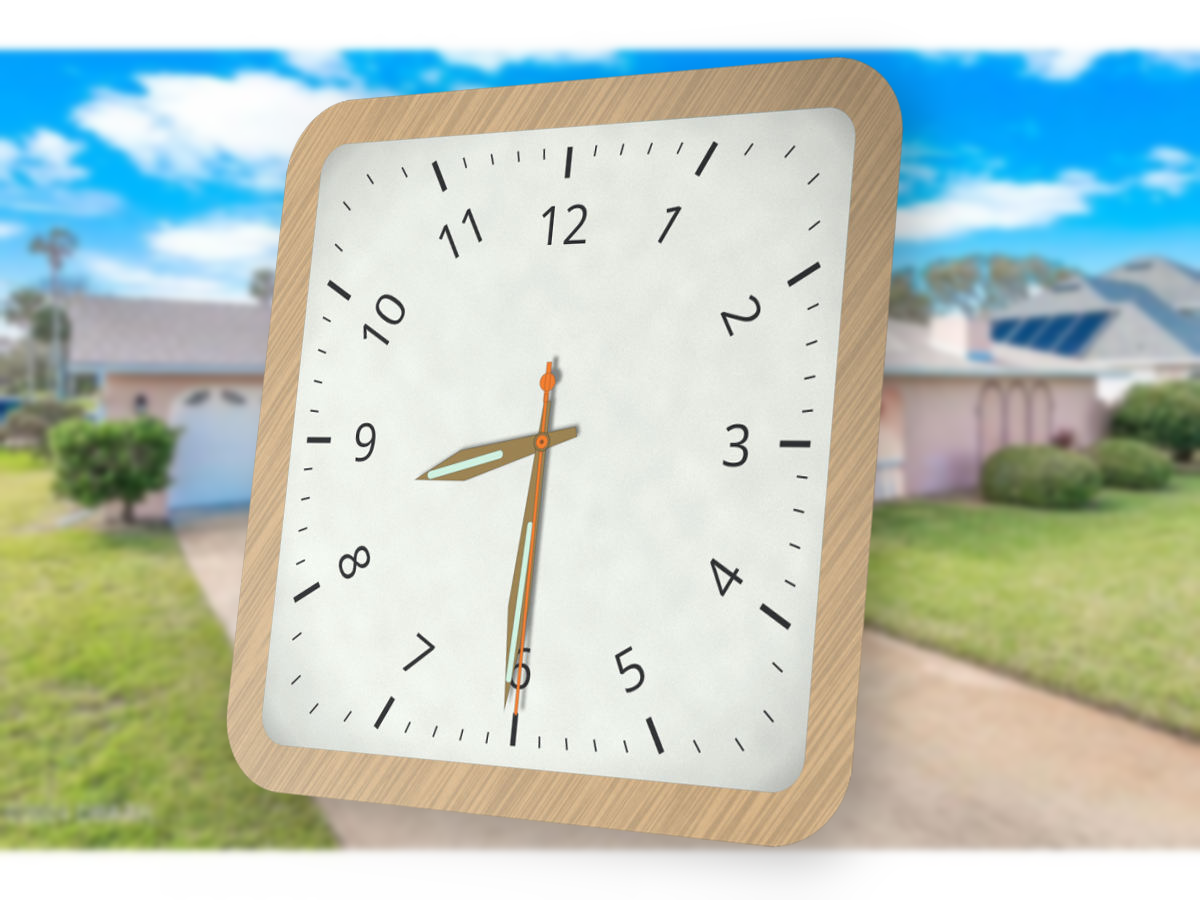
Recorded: 8:30:30
